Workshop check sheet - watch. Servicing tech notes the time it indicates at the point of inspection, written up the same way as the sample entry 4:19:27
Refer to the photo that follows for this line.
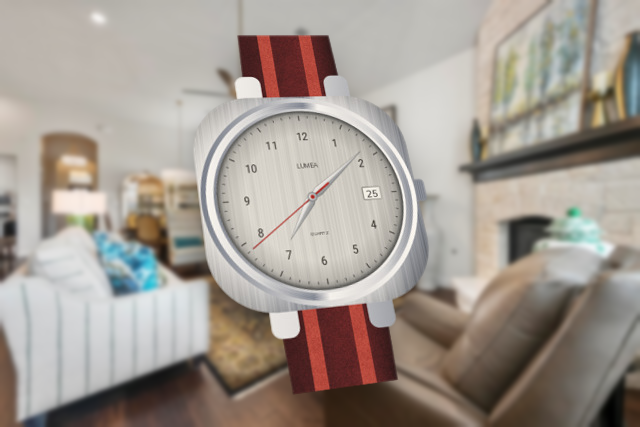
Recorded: 7:08:39
